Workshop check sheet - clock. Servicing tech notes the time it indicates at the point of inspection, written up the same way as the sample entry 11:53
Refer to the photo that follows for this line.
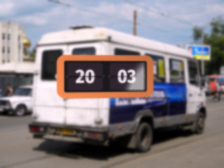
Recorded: 20:03
